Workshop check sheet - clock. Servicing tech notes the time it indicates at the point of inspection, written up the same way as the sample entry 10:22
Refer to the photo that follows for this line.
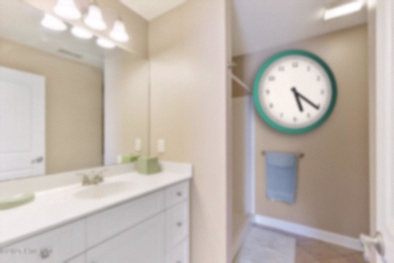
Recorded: 5:21
